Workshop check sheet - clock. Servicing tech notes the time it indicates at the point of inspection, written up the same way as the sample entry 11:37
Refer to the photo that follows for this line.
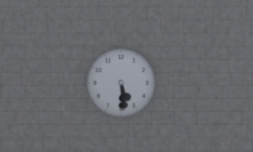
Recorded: 5:29
